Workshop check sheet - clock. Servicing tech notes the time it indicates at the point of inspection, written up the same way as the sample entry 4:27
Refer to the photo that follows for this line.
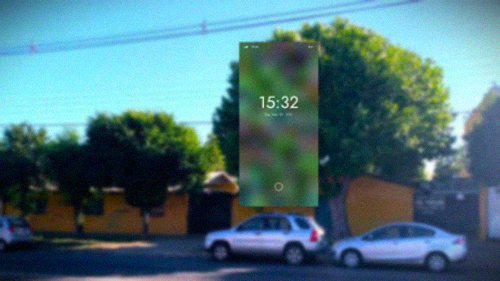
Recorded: 15:32
